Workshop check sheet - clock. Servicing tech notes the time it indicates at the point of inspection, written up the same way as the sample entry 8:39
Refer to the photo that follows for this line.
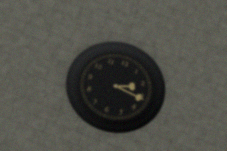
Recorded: 2:16
